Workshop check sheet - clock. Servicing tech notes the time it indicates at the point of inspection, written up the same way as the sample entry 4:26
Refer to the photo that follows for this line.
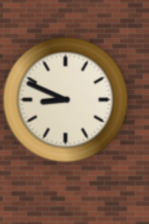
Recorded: 8:49
